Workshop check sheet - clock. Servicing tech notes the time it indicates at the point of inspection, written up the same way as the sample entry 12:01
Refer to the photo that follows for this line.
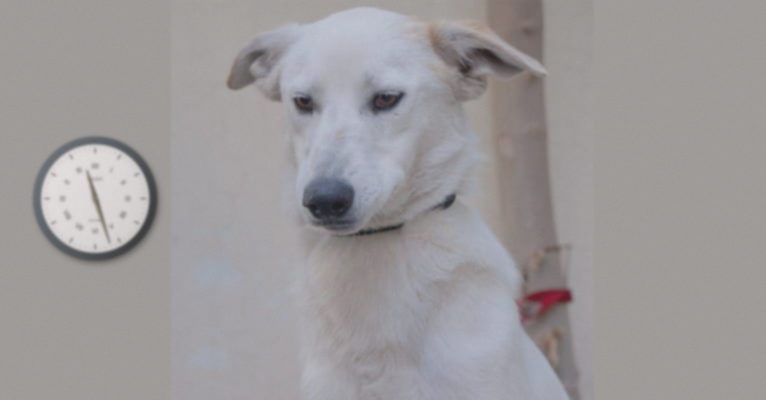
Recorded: 11:27
